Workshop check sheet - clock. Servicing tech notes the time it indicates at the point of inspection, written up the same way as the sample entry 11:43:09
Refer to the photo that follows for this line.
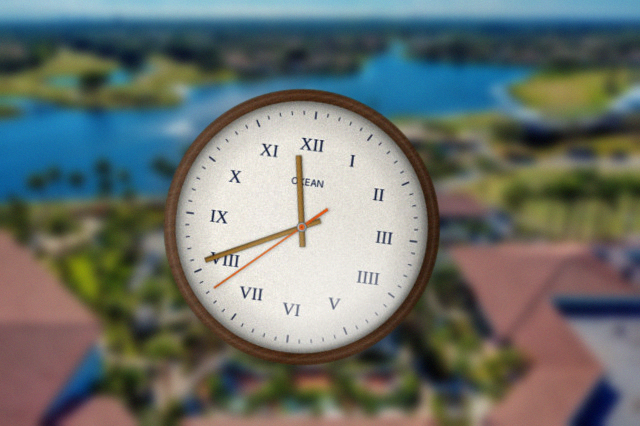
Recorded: 11:40:38
